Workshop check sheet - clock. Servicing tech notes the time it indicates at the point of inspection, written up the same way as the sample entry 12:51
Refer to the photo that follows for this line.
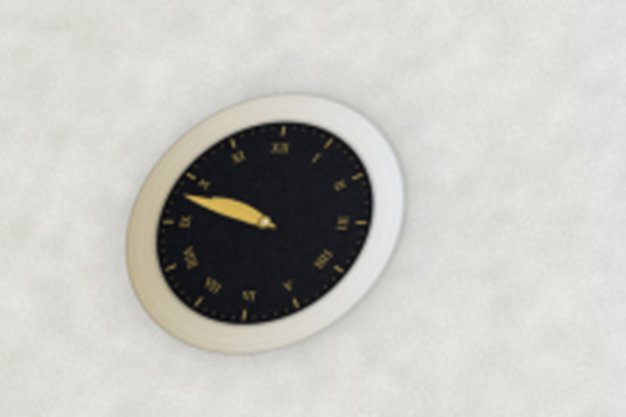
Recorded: 9:48
